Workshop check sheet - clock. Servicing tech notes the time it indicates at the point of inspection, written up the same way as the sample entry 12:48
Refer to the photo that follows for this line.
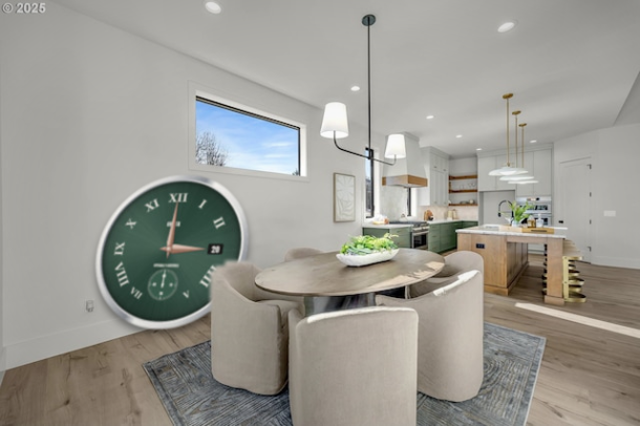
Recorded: 3:00
